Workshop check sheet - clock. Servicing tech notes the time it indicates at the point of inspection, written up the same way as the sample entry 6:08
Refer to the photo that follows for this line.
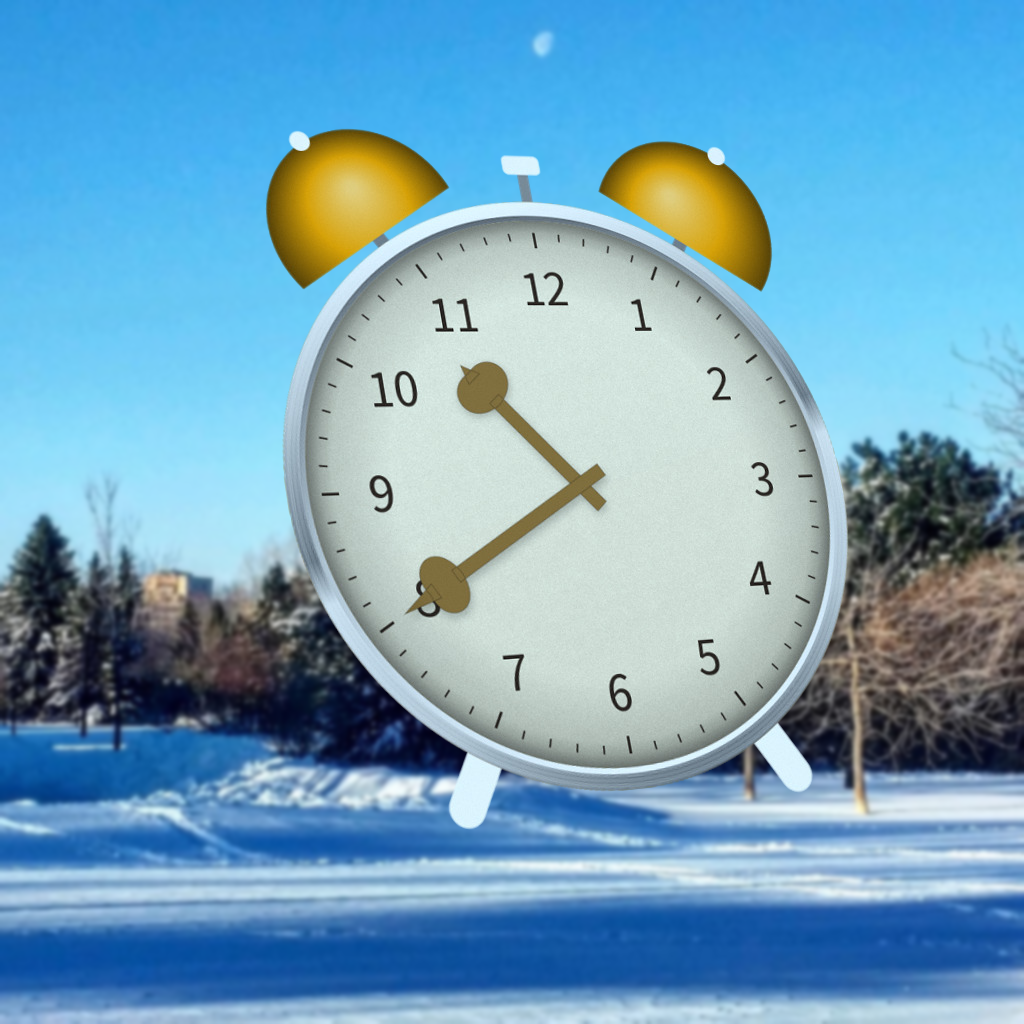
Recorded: 10:40
